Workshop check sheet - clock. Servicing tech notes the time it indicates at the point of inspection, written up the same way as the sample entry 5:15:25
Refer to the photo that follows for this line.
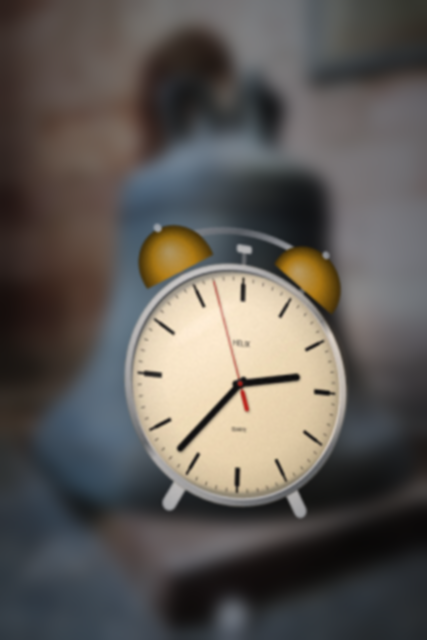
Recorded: 2:36:57
